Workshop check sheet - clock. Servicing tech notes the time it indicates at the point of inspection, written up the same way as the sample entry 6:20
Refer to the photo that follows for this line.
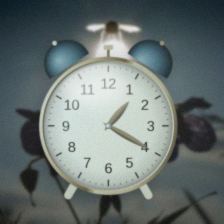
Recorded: 1:20
